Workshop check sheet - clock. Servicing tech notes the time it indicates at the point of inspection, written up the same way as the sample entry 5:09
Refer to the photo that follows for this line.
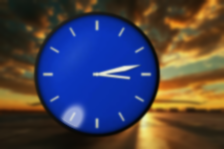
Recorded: 3:13
